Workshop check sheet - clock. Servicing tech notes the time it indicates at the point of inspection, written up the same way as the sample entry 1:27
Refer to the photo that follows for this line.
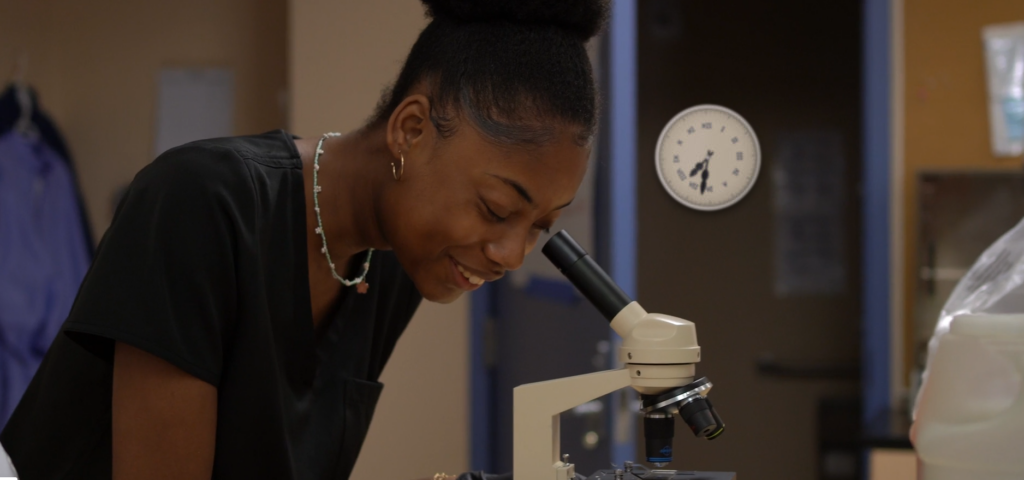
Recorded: 7:32
